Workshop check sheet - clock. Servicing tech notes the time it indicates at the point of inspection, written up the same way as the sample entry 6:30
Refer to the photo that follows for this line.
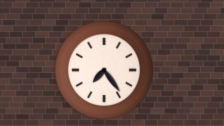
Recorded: 7:24
